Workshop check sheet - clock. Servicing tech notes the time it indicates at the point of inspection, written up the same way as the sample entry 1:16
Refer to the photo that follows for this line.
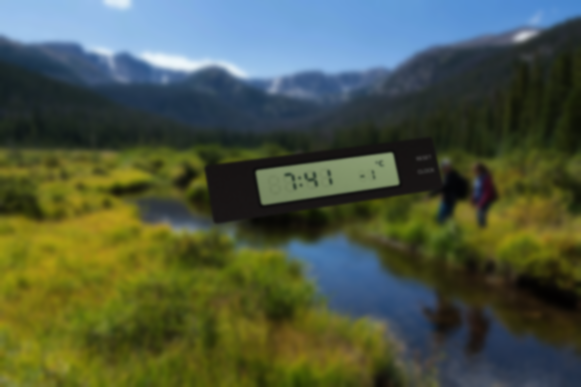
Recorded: 7:41
